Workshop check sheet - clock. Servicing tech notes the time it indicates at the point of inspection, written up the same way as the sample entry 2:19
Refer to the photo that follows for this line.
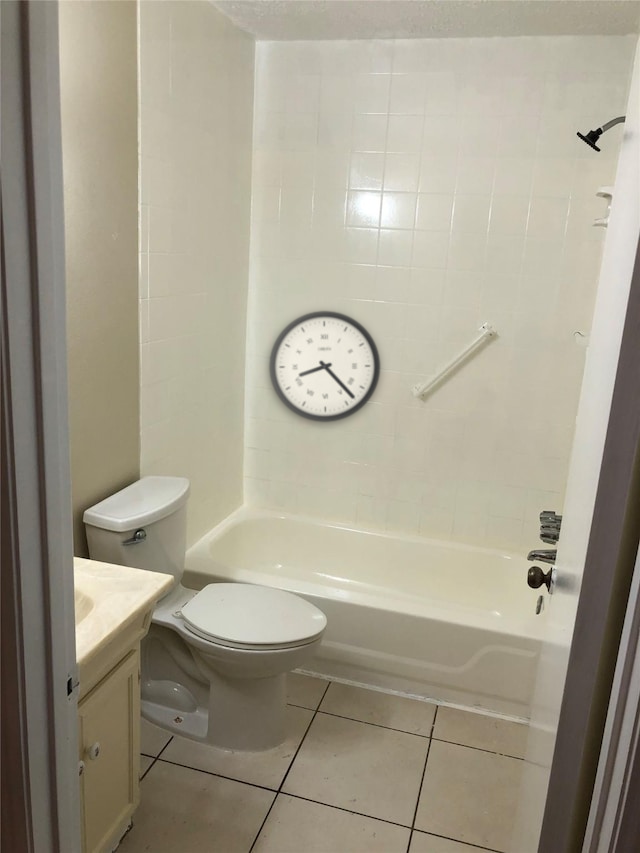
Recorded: 8:23
